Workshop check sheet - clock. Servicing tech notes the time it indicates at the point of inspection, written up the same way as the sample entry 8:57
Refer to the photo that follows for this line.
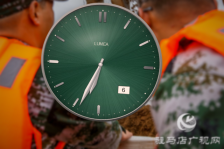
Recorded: 6:34
